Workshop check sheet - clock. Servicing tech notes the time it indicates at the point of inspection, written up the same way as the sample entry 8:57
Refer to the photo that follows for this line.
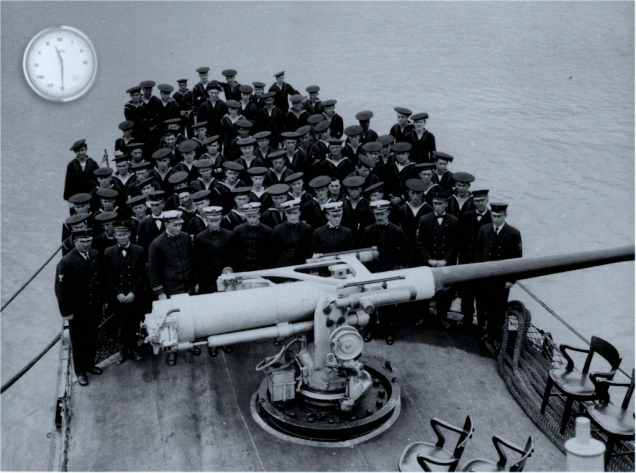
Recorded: 11:30
